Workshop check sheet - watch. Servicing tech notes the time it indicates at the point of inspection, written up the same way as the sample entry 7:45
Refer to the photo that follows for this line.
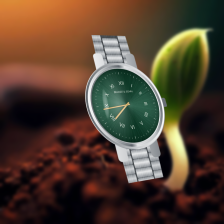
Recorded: 7:44
